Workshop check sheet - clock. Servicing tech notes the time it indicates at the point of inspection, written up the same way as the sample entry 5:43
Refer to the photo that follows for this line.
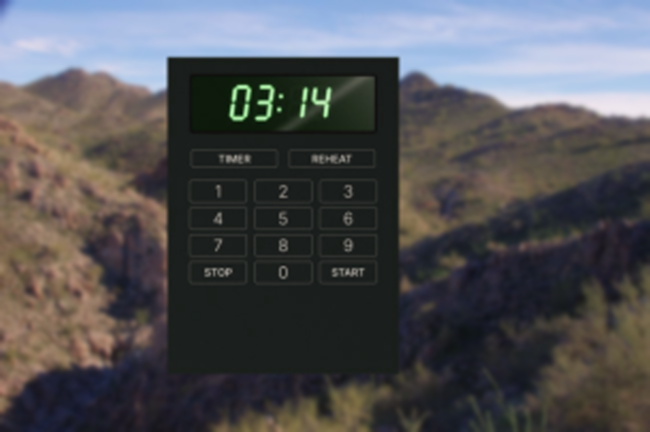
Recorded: 3:14
